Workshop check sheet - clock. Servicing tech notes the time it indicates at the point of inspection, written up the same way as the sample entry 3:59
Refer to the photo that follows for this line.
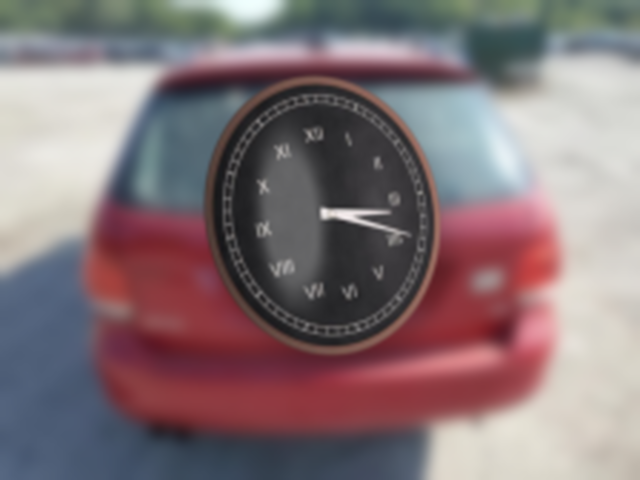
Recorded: 3:19
